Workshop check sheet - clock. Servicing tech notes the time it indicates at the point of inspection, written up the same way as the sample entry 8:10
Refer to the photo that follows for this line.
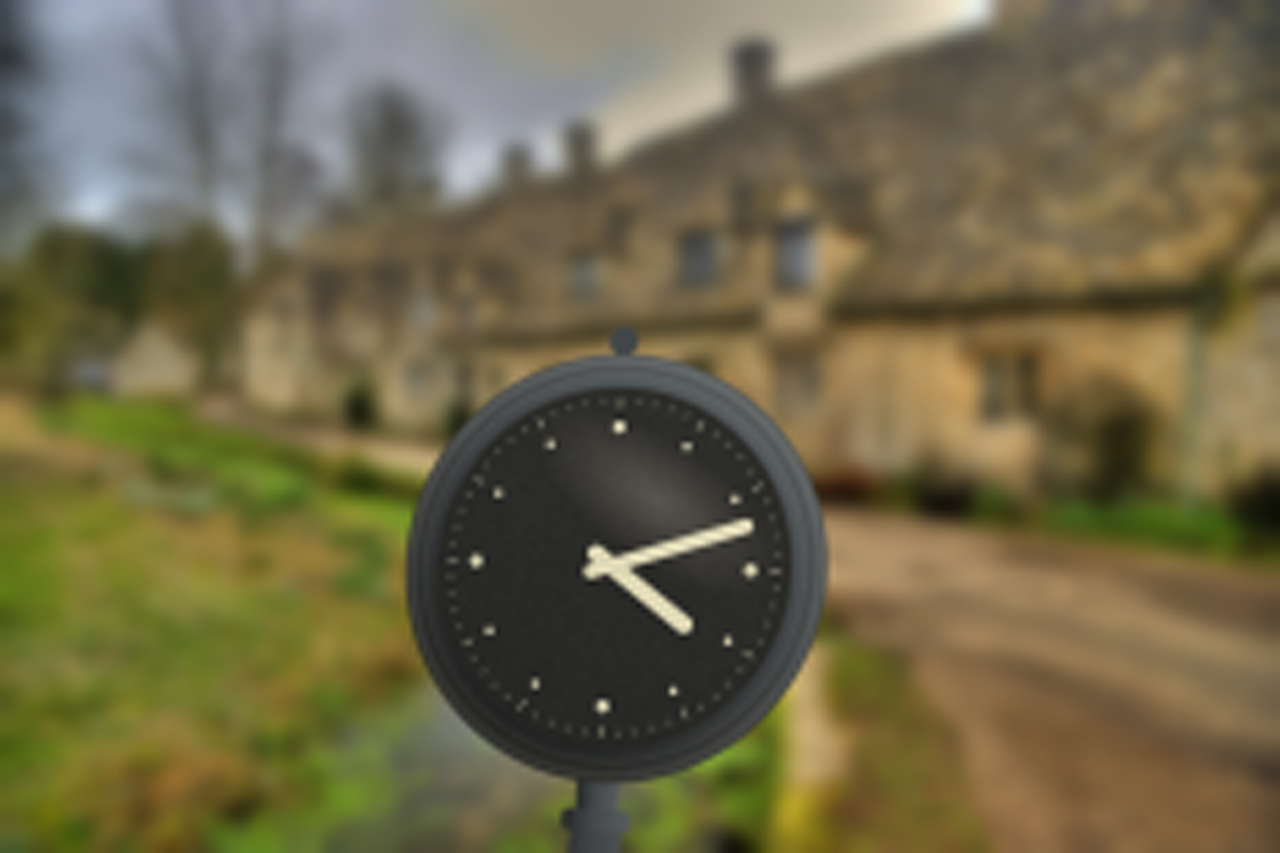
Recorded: 4:12
